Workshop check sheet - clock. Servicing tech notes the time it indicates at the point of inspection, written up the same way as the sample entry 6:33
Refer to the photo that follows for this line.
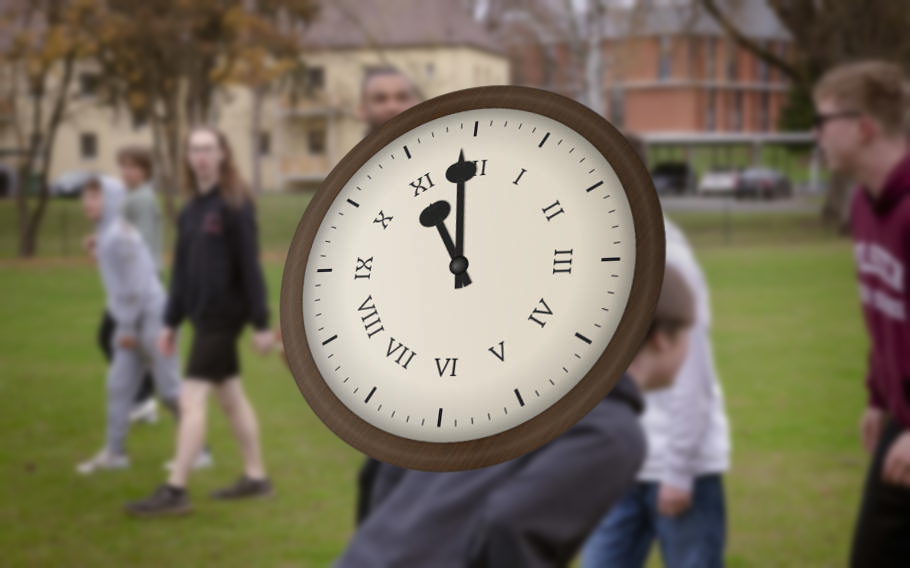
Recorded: 10:59
